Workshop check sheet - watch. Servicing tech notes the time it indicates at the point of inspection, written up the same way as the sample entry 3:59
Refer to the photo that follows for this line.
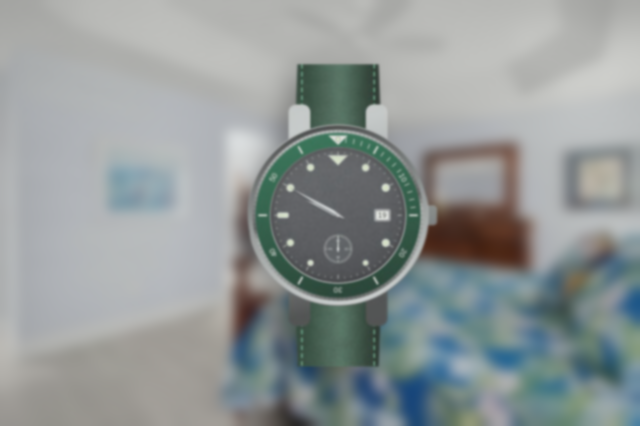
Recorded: 9:50
